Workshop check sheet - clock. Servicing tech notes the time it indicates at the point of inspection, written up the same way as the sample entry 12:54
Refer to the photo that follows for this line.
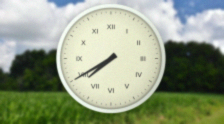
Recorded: 7:40
